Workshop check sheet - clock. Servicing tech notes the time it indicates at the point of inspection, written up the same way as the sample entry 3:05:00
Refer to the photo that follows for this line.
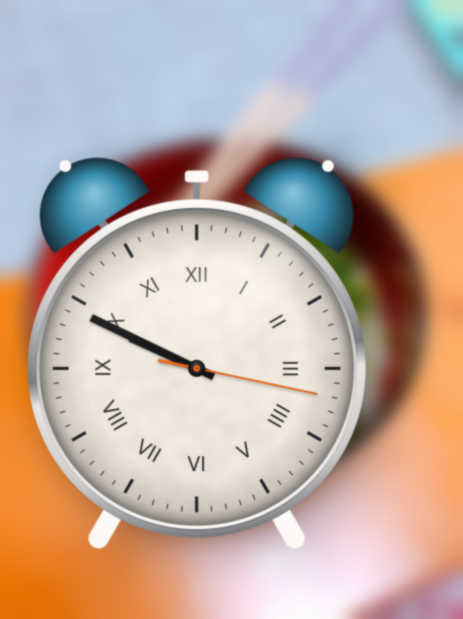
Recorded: 9:49:17
